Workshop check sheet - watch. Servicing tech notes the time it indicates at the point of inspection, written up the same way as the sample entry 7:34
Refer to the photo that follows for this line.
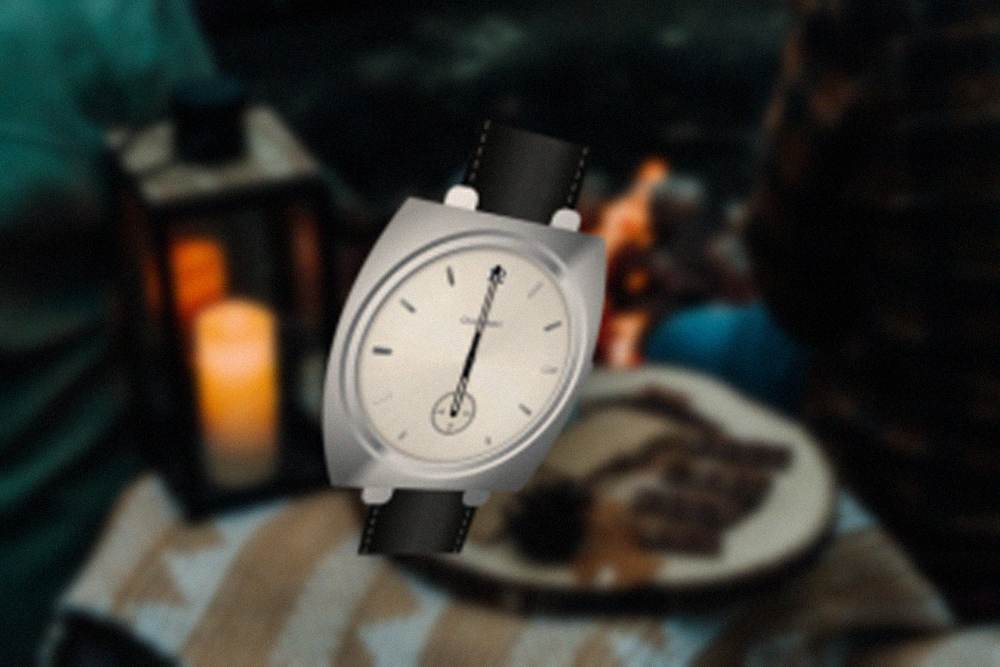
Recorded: 6:00
